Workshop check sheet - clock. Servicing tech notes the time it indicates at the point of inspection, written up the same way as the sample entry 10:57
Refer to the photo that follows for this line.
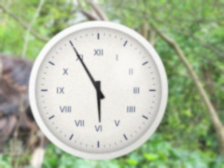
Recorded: 5:55
